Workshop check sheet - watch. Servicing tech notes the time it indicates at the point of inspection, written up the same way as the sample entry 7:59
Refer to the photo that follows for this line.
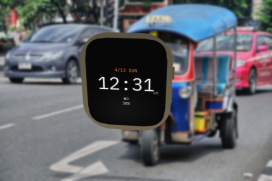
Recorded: 12:31
